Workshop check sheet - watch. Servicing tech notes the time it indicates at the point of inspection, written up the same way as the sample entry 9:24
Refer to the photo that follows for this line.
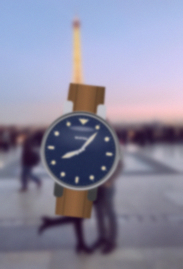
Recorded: 8:06
